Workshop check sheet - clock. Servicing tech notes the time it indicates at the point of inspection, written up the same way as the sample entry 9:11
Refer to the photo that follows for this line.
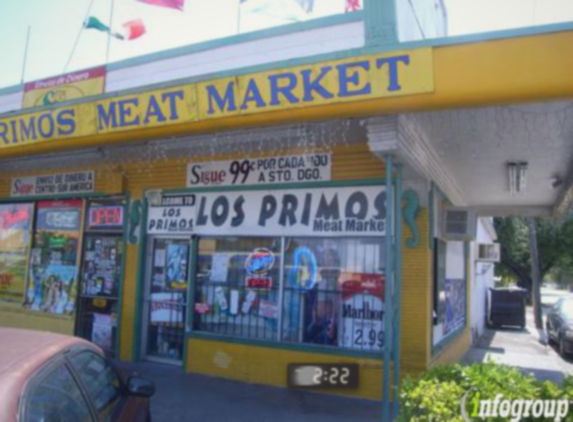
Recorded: 2:22
